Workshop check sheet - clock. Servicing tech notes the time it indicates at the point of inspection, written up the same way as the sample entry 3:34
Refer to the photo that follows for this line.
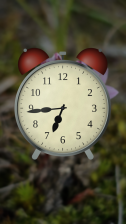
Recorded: 6:44
